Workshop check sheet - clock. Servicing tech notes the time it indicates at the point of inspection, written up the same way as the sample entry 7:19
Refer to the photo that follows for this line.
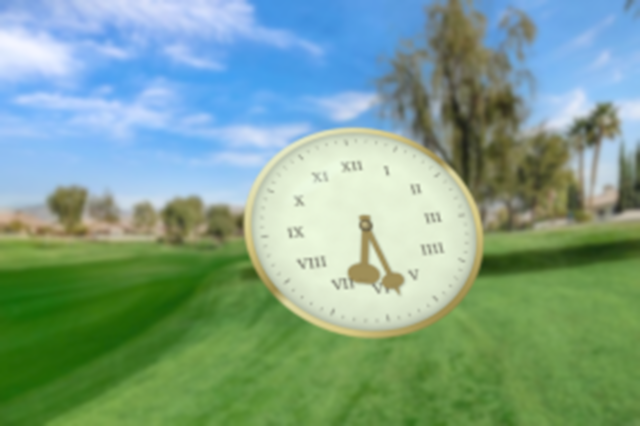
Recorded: 6:28
